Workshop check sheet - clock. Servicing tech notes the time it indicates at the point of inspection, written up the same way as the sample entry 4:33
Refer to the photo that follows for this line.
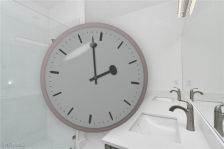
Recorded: 1:58
